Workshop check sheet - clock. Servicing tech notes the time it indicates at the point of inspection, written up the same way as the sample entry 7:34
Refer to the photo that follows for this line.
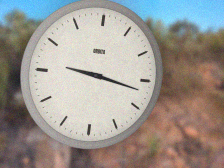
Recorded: 9:17
